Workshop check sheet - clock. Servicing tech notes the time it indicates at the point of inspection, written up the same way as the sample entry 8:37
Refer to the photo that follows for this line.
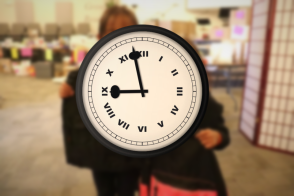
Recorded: 8:58
